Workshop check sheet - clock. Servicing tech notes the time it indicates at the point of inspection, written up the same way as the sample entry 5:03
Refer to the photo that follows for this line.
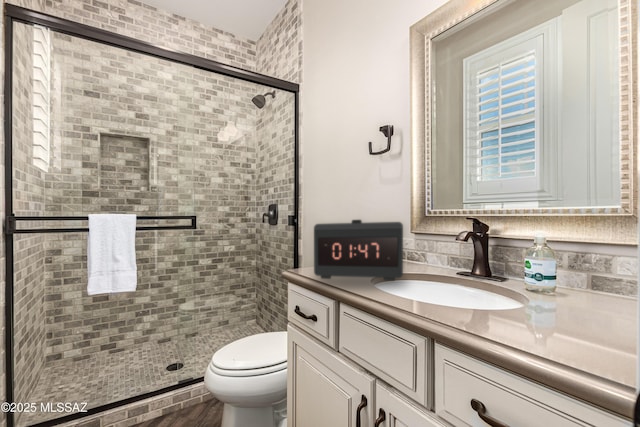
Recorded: 1:47
